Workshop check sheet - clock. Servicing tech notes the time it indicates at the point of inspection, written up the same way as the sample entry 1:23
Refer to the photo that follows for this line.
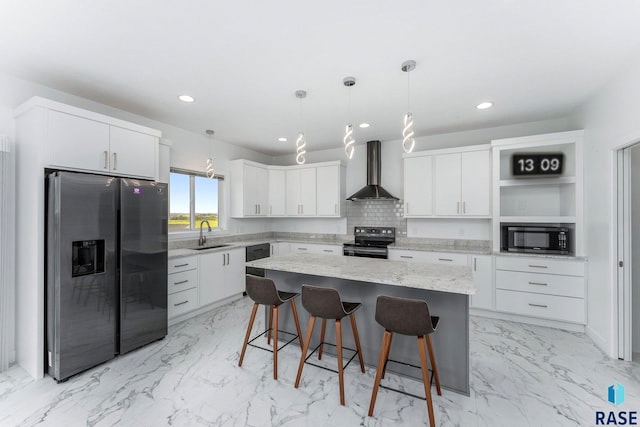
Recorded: 13:09
